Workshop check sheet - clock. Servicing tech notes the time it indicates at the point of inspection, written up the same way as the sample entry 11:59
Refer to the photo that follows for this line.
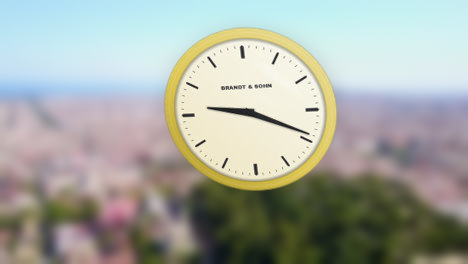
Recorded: 9:19
